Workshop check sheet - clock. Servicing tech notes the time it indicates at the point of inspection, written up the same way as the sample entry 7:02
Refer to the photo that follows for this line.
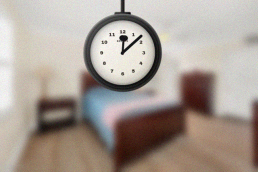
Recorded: 12:08
